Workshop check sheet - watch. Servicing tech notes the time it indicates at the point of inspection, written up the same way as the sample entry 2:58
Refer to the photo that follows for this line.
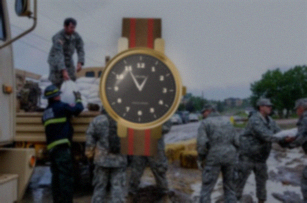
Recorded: 12:55
